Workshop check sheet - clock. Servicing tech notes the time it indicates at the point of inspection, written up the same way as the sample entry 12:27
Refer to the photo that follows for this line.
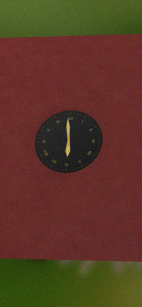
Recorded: 5:59
